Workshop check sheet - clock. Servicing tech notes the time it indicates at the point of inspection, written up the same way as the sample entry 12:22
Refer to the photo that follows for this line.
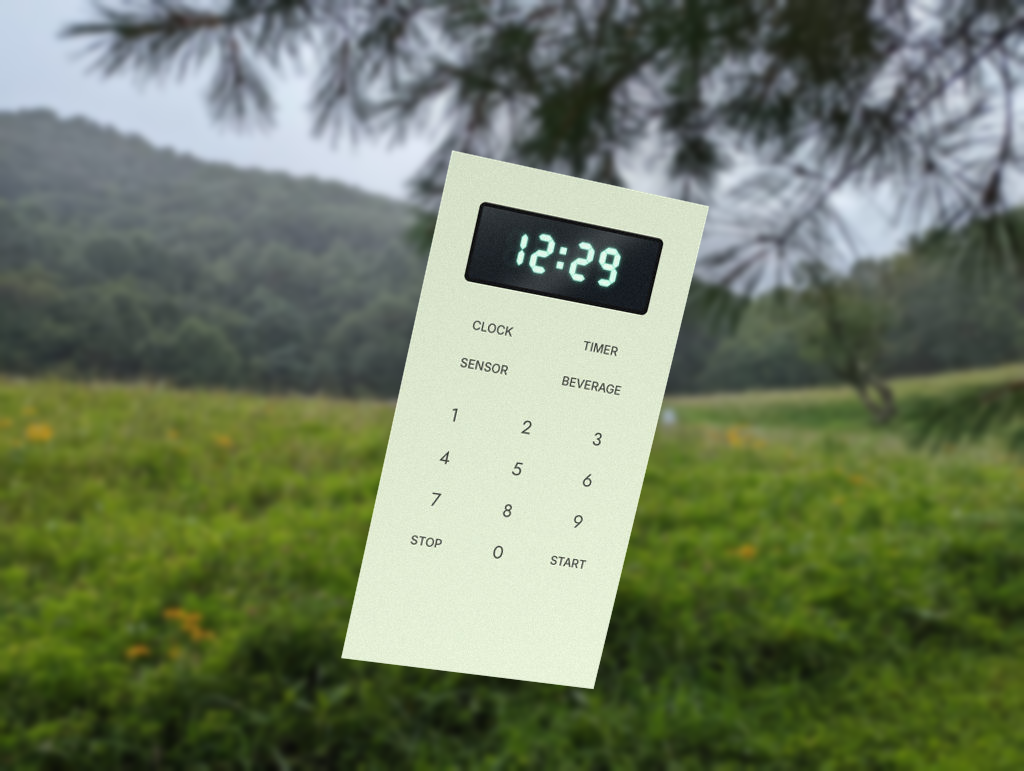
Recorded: 12:29
